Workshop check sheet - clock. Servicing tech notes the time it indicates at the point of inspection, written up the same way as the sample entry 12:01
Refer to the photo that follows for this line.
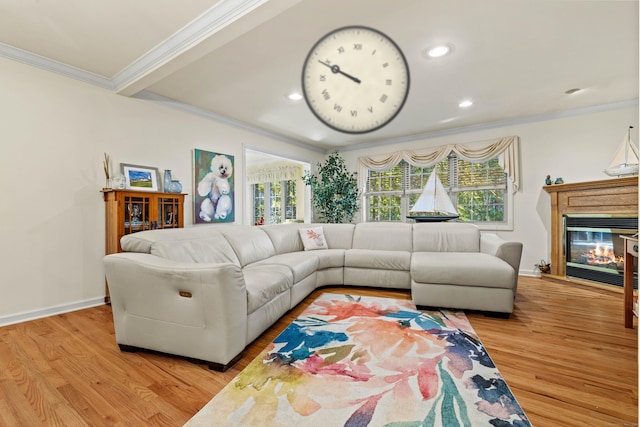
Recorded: 9:49
